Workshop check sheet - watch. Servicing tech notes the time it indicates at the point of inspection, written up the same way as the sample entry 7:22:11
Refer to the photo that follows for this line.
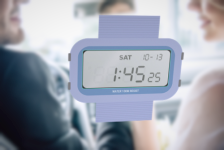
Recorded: 1:45:25
